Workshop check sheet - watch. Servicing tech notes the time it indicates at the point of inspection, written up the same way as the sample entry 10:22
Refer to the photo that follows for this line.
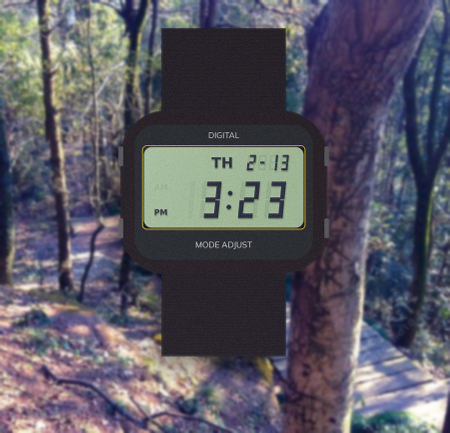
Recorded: 3:23
